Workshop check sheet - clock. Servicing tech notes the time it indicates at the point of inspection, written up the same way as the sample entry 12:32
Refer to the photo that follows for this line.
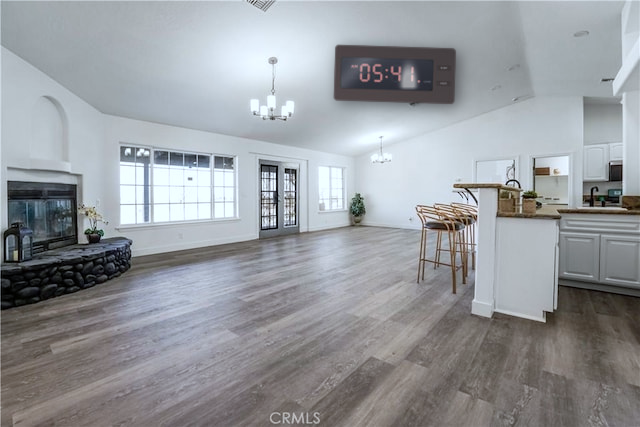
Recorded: 5:41
